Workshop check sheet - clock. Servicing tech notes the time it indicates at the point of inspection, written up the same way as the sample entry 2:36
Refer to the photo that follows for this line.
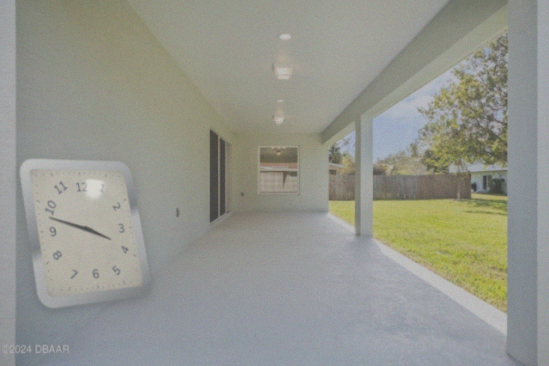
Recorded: 3:48
